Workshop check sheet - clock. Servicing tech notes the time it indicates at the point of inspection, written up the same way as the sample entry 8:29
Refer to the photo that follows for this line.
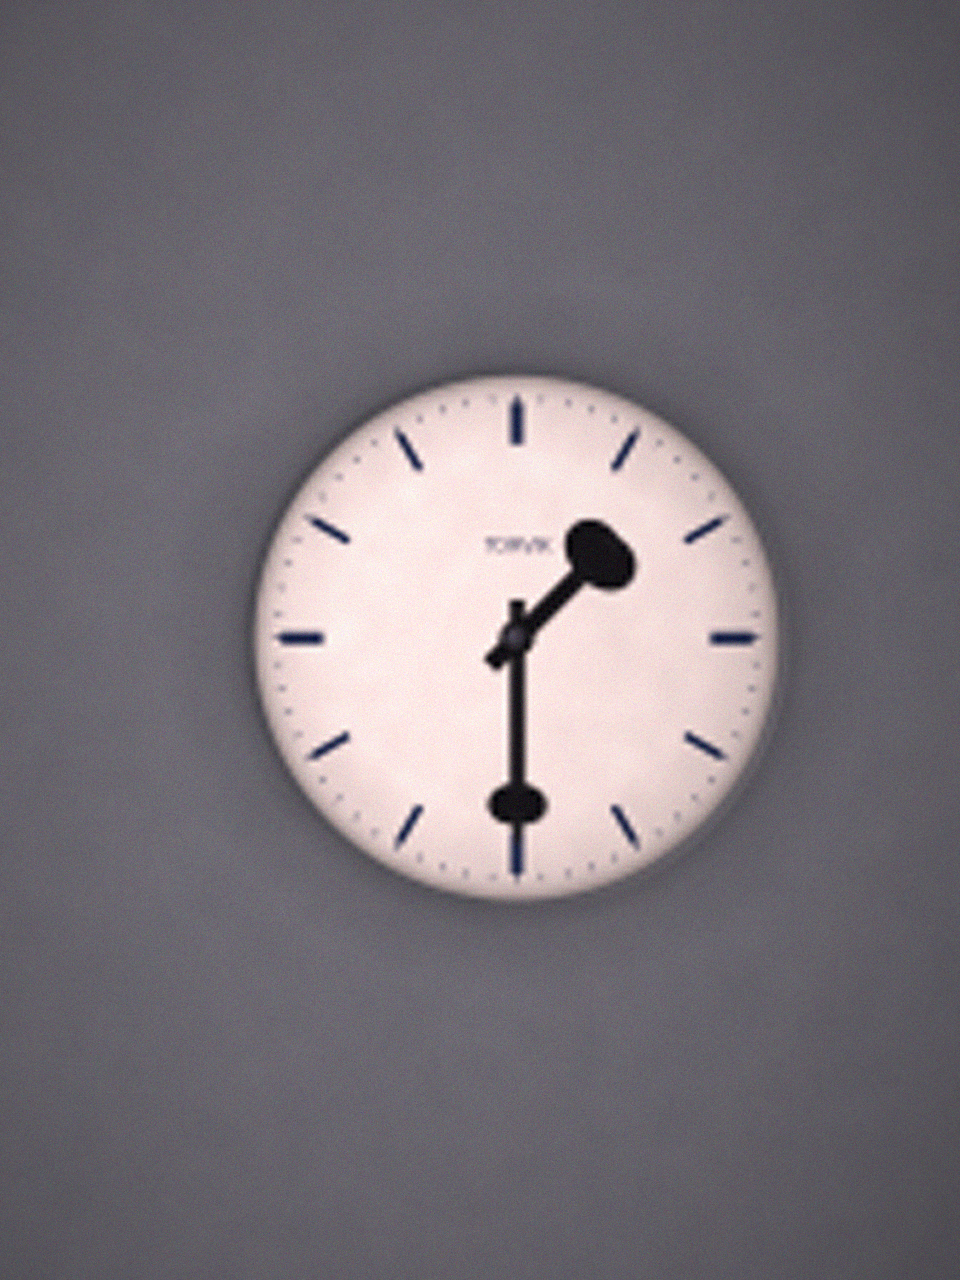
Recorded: 1:30
